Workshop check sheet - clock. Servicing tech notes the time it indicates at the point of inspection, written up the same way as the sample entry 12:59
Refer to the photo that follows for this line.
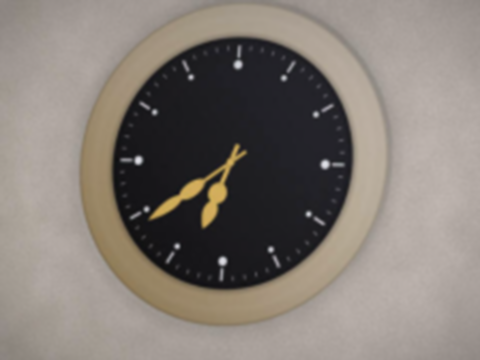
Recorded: 6:39
